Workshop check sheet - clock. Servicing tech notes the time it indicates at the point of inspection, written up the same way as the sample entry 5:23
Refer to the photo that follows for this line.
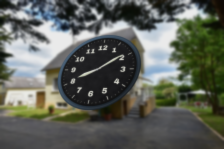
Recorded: 8:09
